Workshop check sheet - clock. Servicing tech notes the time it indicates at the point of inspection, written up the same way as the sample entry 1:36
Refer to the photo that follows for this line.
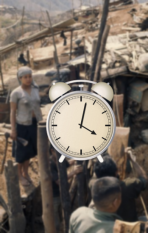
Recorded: 4:02
